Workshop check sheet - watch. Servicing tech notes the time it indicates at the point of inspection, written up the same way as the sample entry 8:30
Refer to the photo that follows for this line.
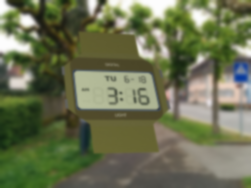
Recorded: 3:16
